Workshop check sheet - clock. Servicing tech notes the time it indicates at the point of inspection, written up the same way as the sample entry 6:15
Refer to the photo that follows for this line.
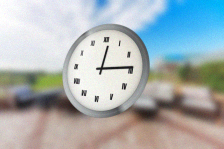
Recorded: 12:14
